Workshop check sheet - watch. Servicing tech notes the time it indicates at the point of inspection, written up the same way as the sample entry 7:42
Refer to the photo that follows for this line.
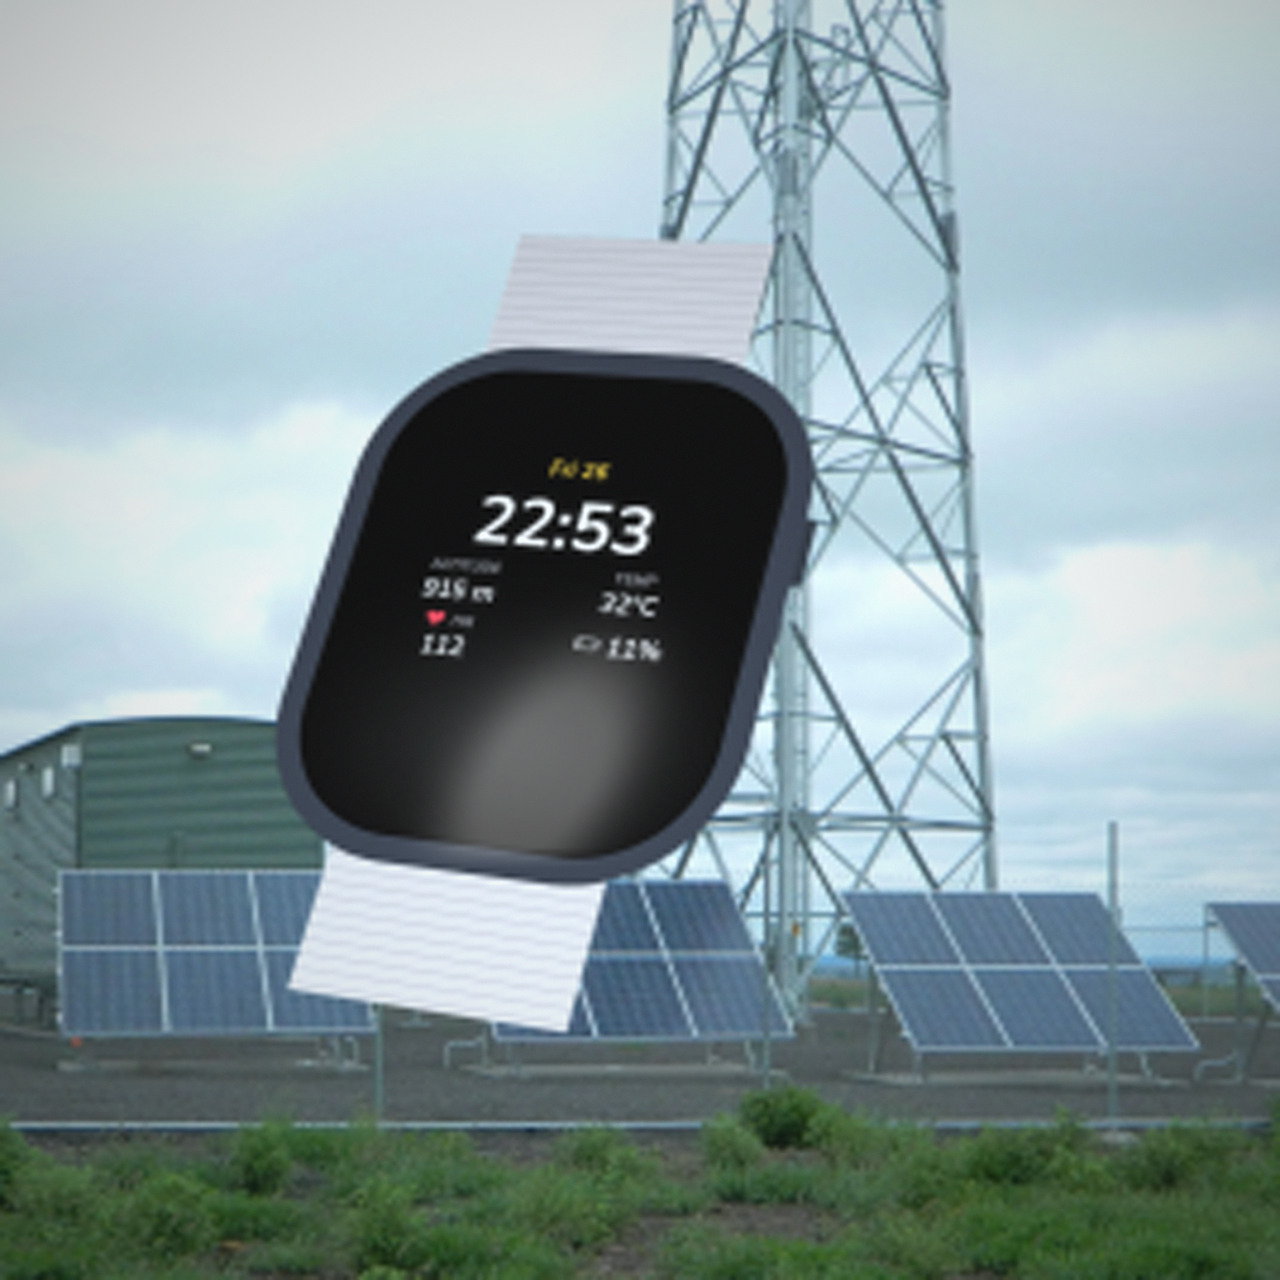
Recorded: 22:53
